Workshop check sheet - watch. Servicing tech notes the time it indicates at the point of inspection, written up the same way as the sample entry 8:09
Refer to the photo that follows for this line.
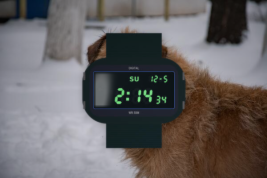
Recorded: 2:14
